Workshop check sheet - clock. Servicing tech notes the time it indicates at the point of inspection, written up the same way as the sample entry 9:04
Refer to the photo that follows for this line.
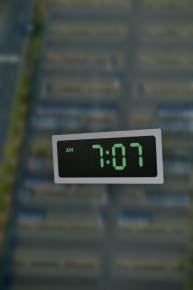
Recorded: 7:07
